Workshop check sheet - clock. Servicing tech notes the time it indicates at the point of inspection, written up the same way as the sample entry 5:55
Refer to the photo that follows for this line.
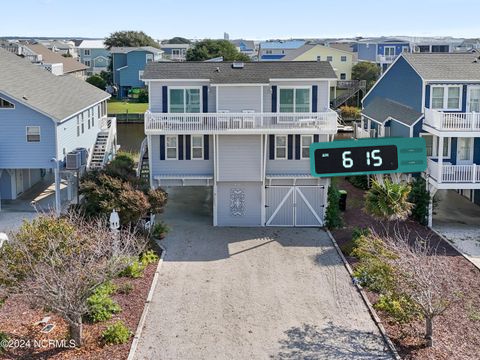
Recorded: 6:15
